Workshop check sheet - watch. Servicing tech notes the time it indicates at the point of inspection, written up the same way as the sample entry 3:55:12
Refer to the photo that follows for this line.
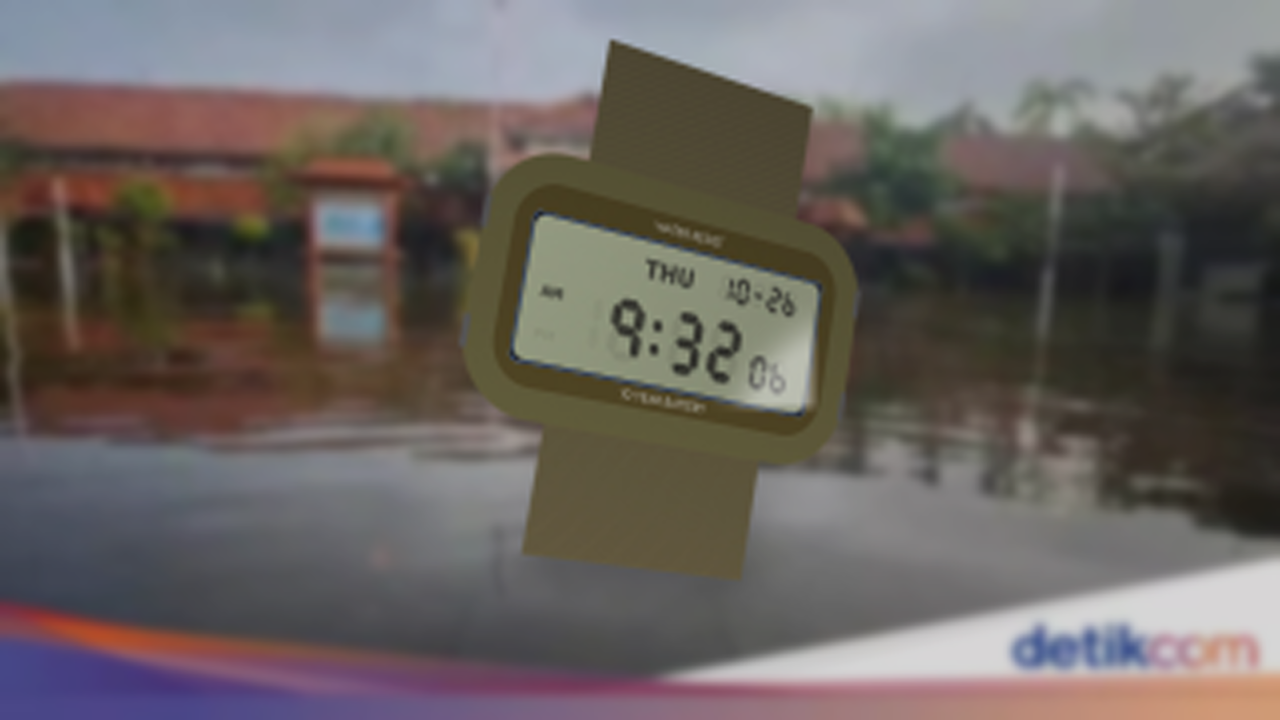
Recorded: 9:32:06
